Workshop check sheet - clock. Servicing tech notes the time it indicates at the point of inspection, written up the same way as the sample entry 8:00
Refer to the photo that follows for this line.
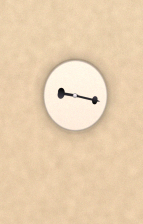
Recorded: 9:17
